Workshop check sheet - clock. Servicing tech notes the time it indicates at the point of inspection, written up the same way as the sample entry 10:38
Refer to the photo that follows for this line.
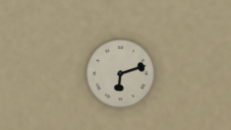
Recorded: 6:12
